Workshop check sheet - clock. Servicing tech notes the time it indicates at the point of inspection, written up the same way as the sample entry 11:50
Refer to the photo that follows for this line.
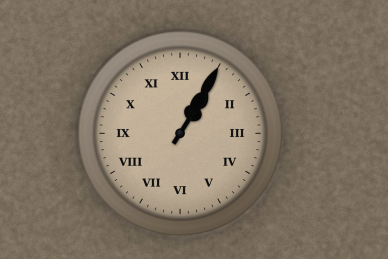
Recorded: 1:05
